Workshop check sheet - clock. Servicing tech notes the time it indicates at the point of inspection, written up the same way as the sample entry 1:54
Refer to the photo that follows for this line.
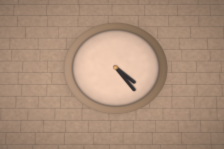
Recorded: 4:24
